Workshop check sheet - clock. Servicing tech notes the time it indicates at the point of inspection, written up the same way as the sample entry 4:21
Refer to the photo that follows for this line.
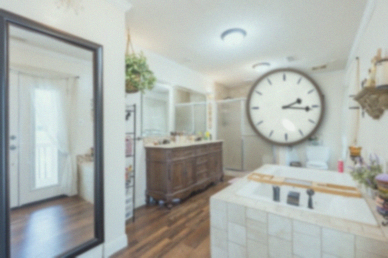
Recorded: 2:16
